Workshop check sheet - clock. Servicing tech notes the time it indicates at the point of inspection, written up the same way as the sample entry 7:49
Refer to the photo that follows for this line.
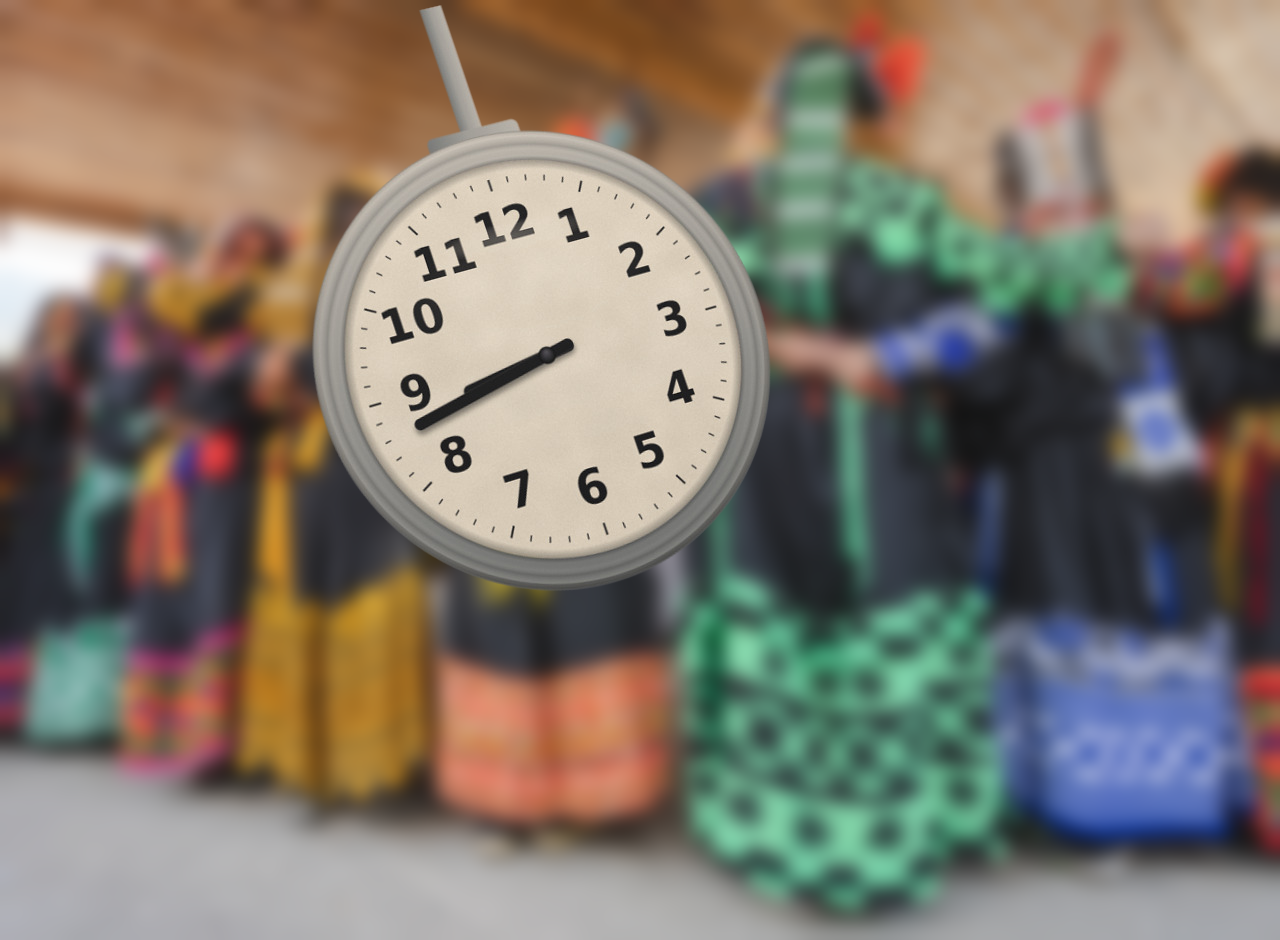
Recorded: 8:43
